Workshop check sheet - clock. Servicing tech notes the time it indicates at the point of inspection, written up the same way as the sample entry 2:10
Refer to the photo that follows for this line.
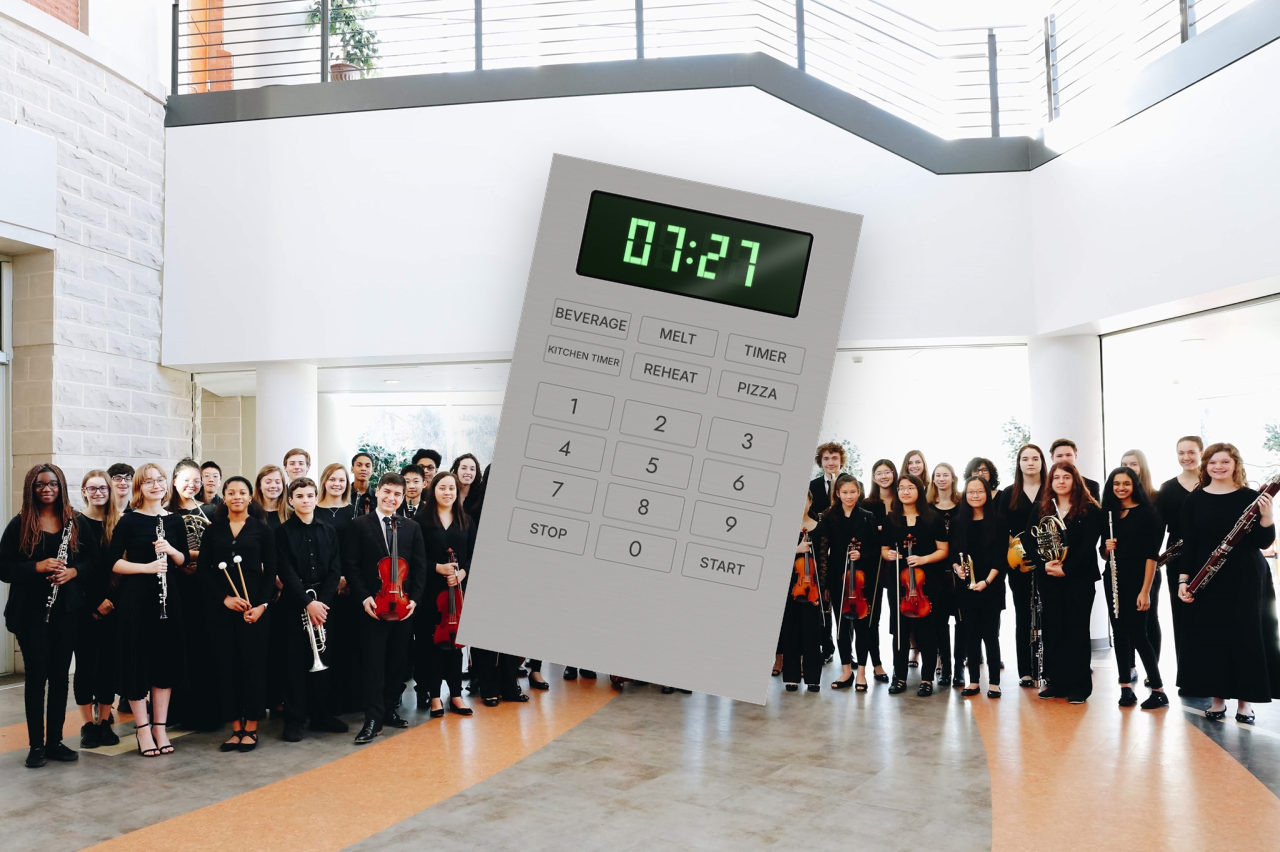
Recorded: 7:27
